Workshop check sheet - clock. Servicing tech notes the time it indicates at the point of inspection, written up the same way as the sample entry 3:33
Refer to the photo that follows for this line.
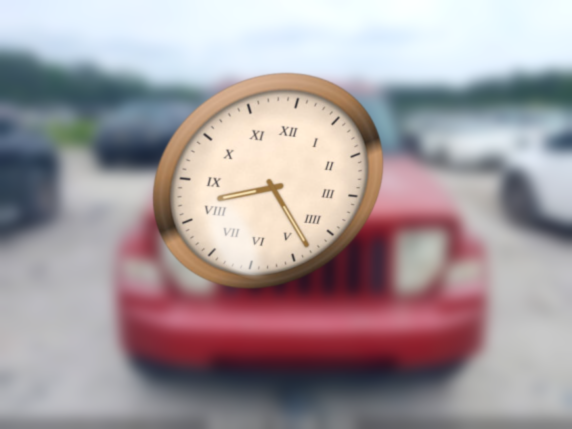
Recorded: 8:23
